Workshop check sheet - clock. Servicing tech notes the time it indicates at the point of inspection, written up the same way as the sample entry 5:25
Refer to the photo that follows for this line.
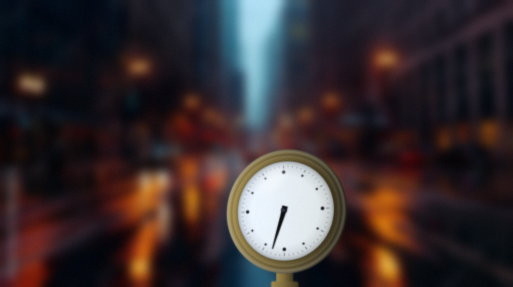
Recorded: 6:33
